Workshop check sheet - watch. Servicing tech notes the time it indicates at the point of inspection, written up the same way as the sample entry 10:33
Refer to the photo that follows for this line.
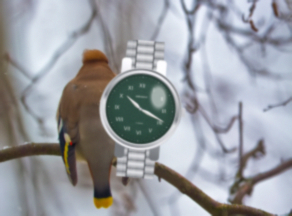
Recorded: 10:19
